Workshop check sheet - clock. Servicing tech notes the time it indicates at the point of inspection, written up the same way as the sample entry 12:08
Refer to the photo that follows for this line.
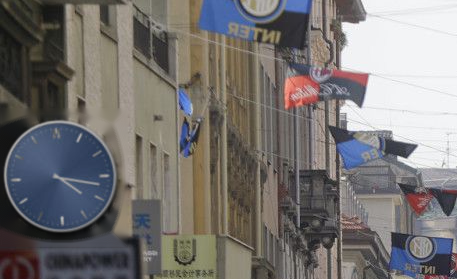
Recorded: 4:17
